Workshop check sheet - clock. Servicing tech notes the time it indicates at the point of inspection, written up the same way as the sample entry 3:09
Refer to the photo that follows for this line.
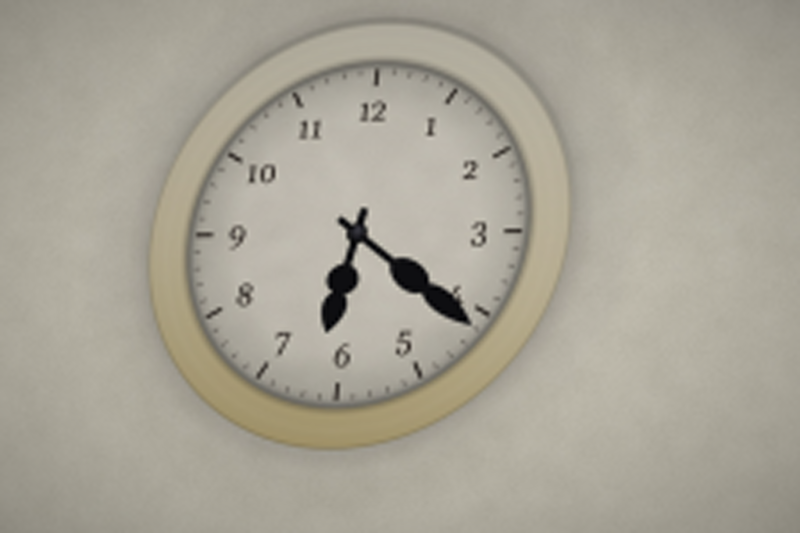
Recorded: 6:21
